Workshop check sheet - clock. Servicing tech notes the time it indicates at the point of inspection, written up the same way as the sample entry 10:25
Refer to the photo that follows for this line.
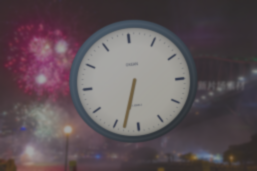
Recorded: 6:33
